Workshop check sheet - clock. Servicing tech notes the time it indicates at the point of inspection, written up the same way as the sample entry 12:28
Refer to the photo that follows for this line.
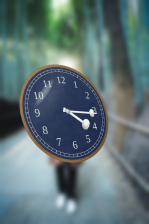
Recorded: 4:16
